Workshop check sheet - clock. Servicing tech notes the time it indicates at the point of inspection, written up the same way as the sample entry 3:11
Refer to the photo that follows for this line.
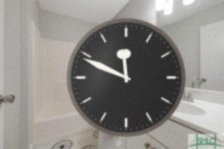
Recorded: 11:49
